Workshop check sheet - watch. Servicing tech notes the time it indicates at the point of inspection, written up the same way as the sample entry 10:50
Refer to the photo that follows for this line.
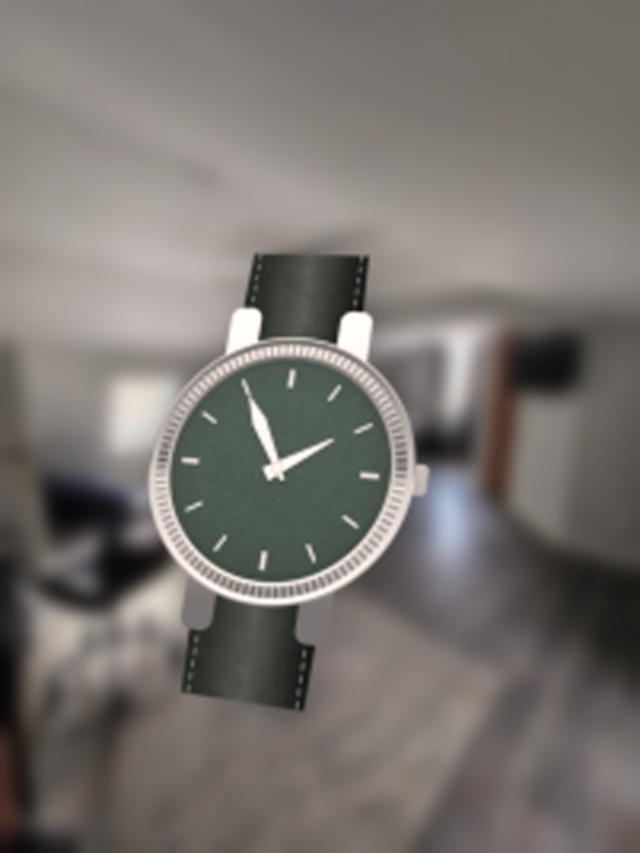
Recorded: 1:55
